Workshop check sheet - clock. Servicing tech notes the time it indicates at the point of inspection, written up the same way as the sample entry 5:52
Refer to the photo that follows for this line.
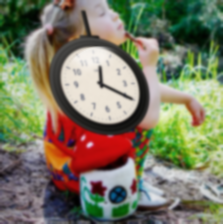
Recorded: 12:20
